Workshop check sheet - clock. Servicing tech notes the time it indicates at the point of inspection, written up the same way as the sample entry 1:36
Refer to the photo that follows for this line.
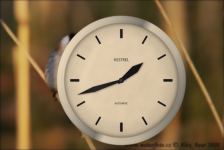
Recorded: 1:42
